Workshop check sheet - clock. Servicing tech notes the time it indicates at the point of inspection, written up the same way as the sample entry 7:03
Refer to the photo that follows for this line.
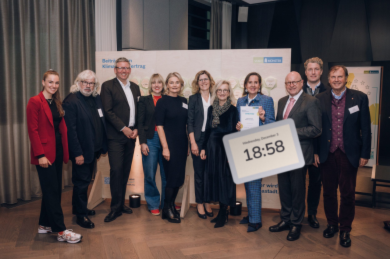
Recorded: 18:58
